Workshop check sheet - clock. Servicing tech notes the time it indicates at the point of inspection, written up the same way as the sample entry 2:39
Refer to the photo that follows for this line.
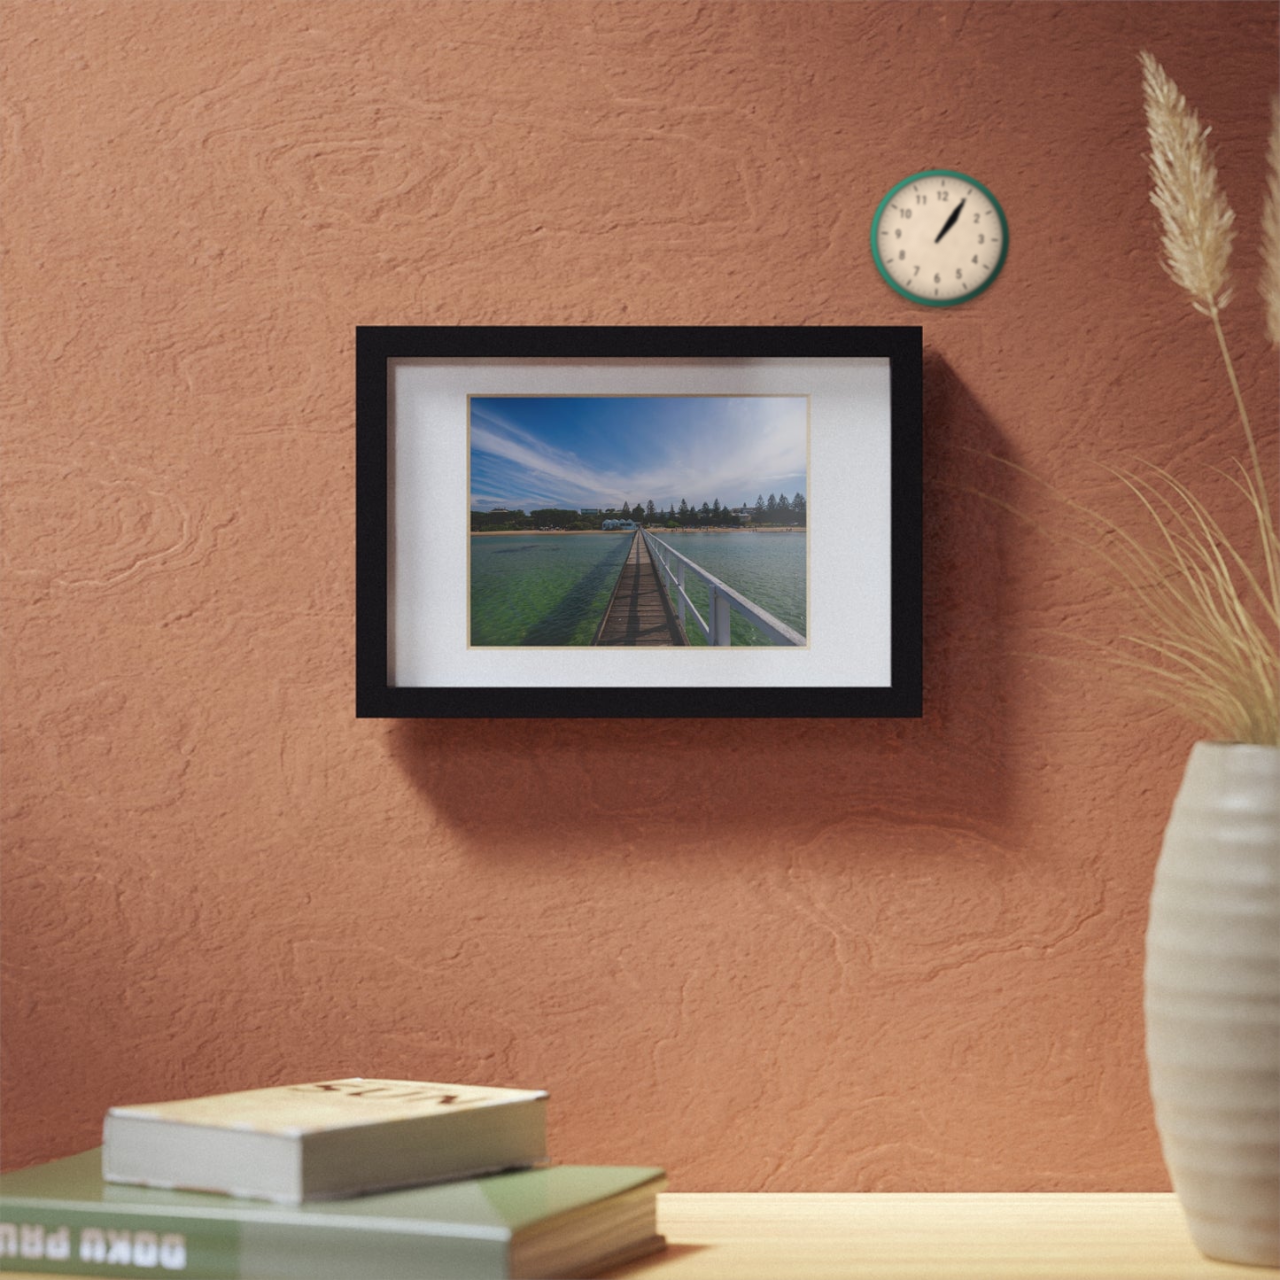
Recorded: 1:05
